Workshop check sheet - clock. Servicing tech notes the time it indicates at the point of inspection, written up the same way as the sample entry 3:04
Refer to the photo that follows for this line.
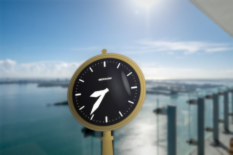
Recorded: 8:36
